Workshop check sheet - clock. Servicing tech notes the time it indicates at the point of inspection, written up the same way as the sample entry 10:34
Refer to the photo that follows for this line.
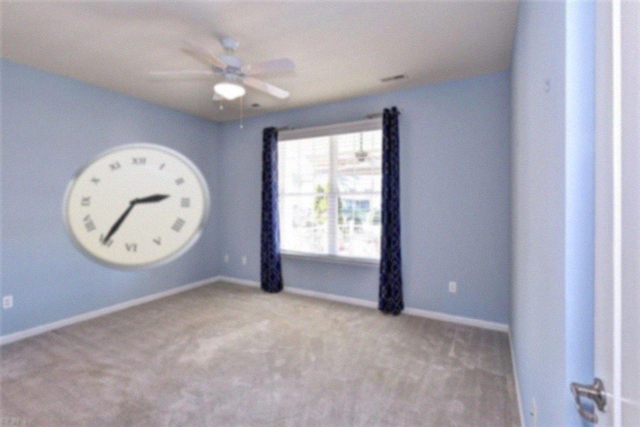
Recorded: 2:35
